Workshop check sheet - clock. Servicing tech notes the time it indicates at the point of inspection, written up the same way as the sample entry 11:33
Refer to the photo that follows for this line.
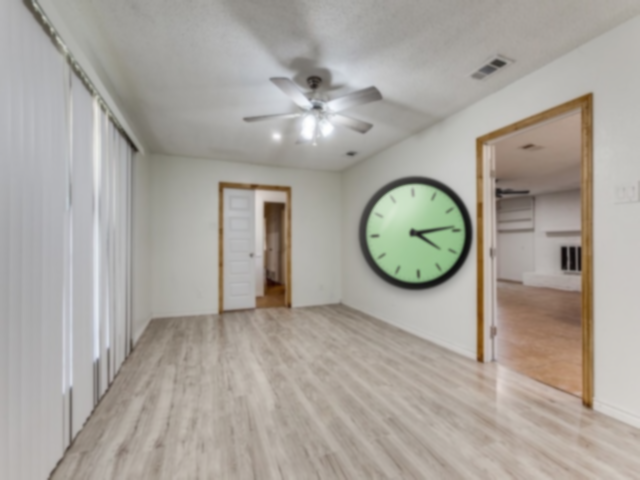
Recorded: 4:14
